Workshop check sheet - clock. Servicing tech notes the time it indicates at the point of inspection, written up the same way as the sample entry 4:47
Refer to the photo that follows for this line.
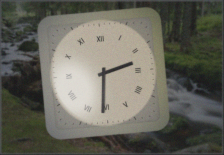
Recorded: 2:31
